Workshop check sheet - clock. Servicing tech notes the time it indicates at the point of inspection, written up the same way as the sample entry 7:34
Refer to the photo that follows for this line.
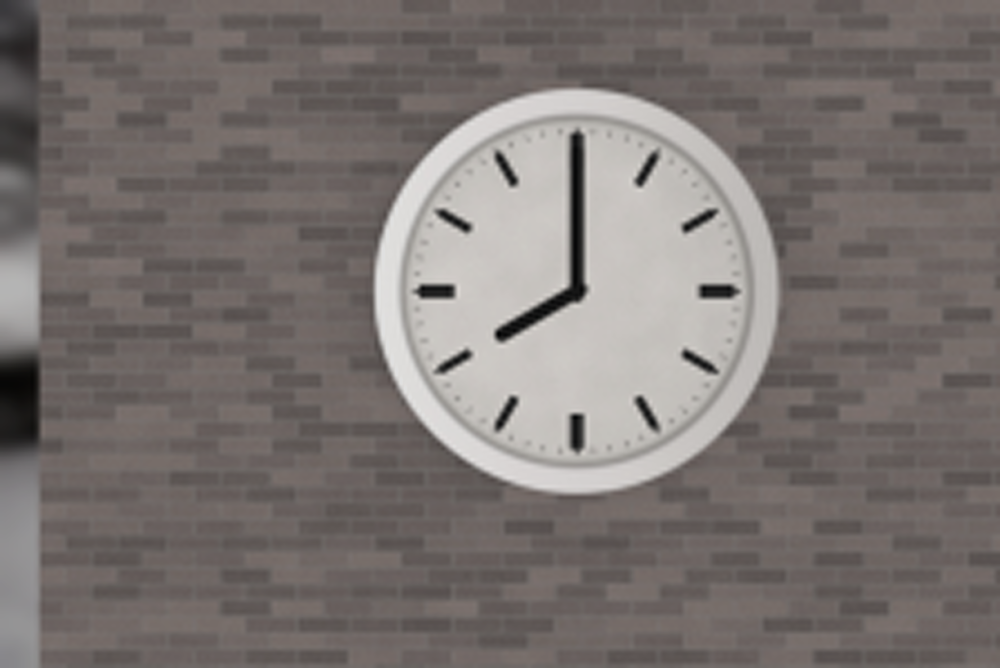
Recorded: 8:00
